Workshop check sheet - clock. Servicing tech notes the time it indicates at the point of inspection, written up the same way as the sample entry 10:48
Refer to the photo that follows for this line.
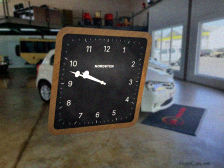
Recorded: 9:48
